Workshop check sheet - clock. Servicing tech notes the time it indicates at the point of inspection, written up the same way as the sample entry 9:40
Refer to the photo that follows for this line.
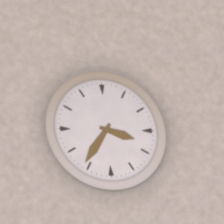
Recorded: 3:36
